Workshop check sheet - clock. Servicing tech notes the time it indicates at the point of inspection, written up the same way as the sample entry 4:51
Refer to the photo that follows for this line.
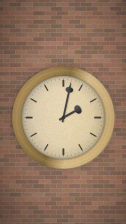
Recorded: 2:02
